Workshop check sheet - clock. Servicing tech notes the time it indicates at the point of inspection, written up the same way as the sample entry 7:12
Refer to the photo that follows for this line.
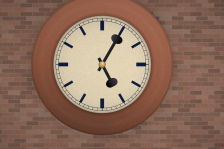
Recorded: 5:05
